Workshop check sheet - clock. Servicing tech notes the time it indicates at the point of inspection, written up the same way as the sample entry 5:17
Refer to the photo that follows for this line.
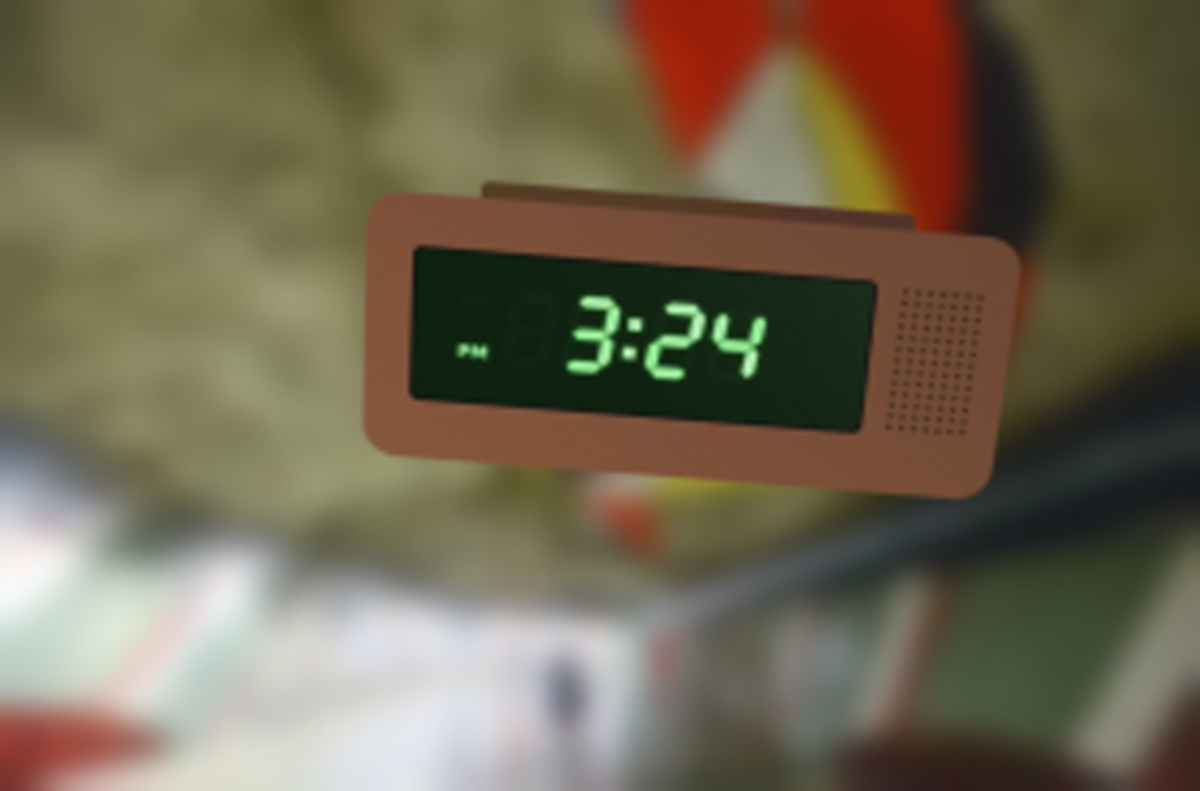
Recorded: 3:24
